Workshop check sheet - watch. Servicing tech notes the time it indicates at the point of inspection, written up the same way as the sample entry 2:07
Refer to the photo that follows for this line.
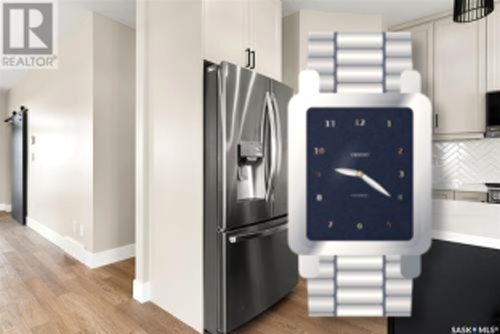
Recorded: 9:21
